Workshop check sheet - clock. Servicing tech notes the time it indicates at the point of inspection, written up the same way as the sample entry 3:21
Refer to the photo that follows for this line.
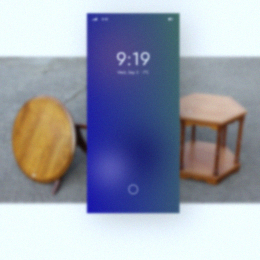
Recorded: 9:19
